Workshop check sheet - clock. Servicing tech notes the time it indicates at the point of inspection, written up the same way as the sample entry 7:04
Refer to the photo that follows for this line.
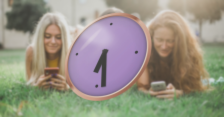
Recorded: 6:28
